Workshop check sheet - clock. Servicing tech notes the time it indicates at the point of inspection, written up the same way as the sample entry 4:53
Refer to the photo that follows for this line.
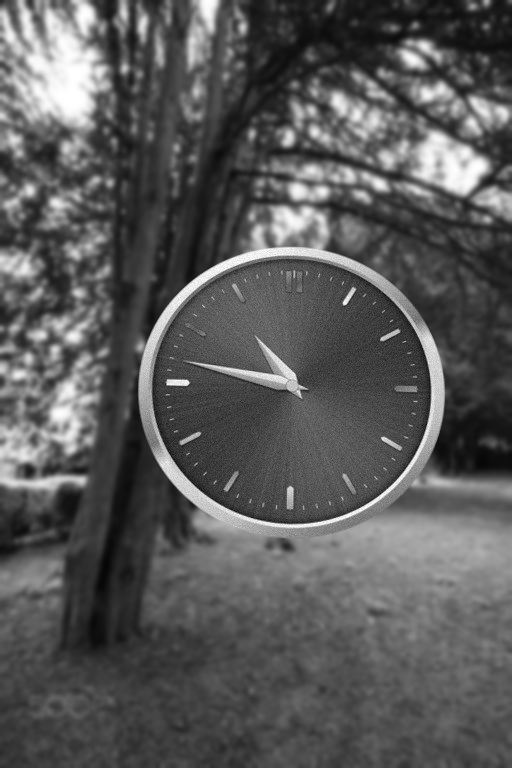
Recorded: 10:47
